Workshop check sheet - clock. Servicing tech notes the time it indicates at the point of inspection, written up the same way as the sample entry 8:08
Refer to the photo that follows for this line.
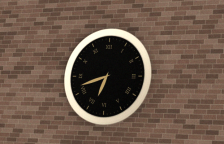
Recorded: 6:42
